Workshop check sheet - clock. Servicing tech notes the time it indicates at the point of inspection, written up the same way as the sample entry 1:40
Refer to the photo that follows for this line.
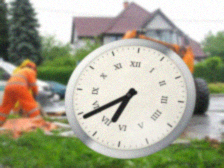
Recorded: 6:39
